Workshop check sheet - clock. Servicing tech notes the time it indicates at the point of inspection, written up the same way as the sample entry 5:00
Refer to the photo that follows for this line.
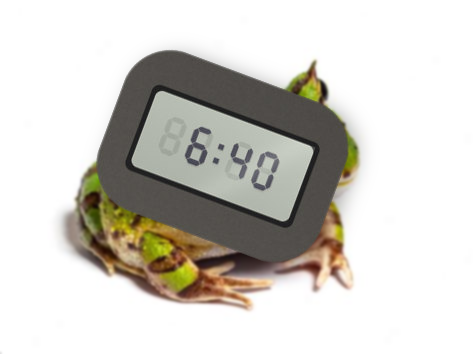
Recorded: 6:40
